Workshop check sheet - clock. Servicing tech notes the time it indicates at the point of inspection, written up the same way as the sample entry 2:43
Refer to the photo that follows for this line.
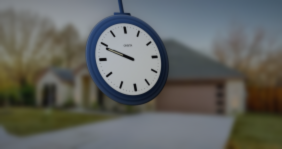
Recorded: 9:49
